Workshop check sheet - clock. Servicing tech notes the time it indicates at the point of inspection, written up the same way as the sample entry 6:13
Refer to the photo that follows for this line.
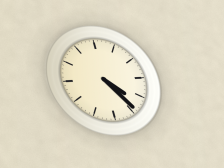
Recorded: 4:24
